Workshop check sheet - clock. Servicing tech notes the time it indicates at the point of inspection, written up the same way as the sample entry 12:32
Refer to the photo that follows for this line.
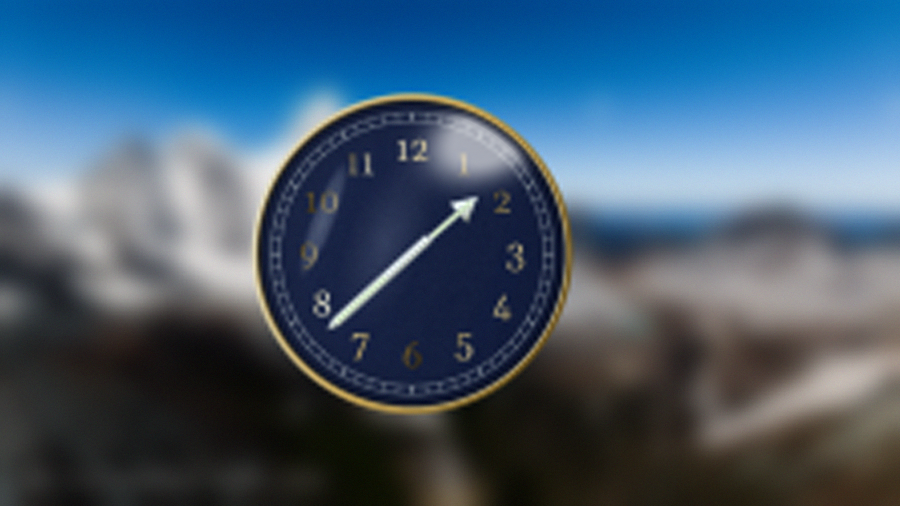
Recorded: 1:38
